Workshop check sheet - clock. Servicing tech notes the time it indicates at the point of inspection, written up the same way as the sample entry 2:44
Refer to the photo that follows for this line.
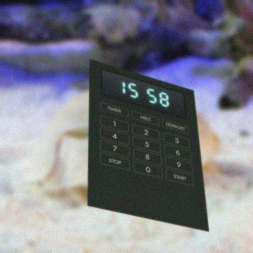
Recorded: 15:58
